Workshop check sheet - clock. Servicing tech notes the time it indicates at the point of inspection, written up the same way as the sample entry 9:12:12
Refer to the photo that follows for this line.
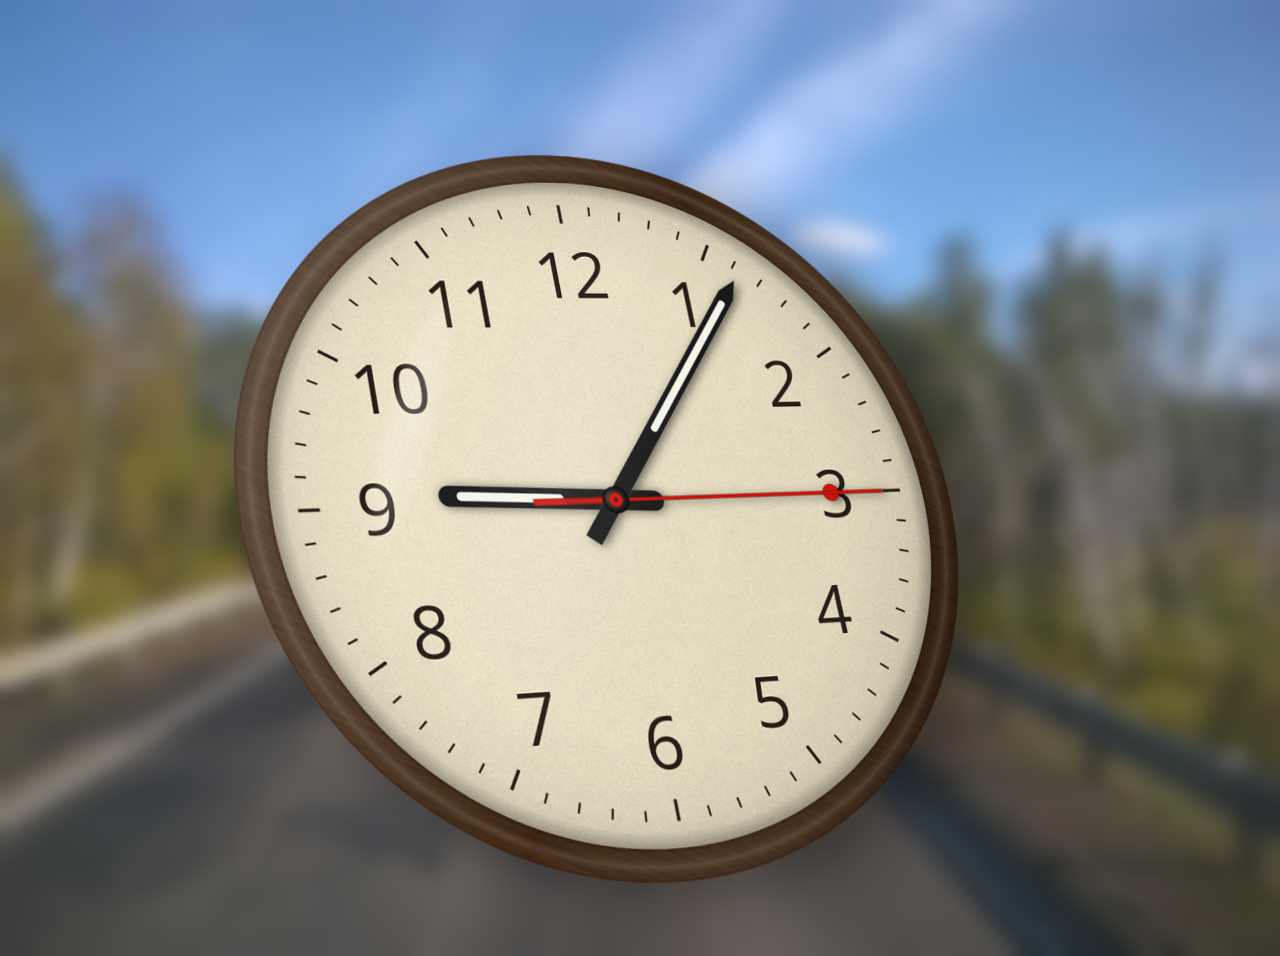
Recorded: 9:06:15
